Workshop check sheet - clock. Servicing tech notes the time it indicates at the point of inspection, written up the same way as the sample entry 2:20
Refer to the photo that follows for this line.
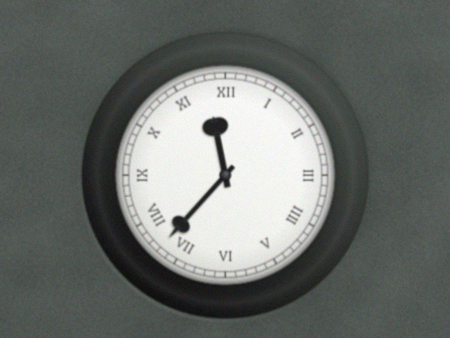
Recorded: 11:37
